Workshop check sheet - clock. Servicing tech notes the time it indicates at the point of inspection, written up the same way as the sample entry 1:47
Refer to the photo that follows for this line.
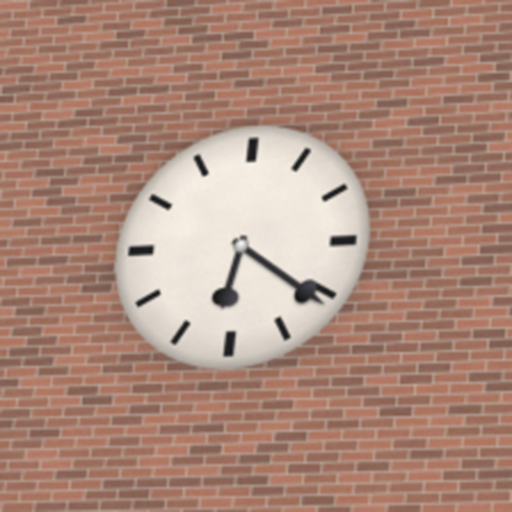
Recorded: 6:21
